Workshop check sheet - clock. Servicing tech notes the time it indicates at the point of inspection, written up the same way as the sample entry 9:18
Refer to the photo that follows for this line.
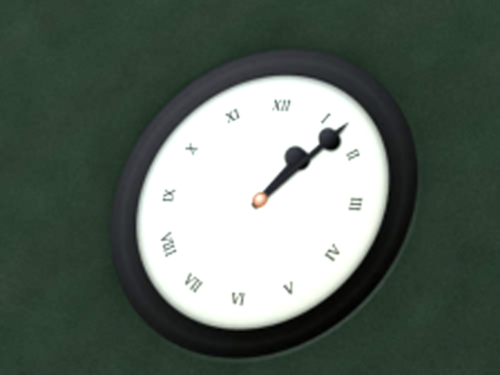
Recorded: 1:07
